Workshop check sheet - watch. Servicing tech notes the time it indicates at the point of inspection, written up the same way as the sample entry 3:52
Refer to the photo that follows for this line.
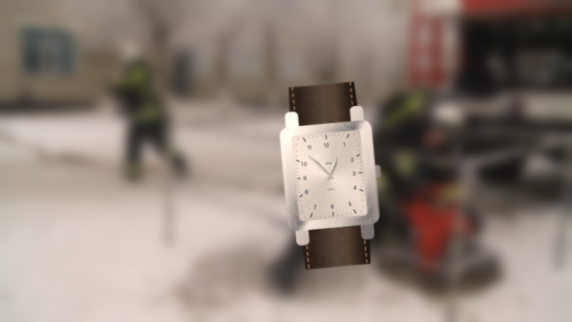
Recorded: 12:53
